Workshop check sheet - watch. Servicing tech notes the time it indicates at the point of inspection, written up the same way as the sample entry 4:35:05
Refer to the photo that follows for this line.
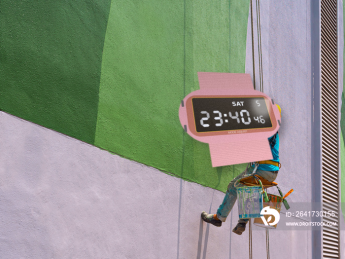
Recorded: 23:40:46
